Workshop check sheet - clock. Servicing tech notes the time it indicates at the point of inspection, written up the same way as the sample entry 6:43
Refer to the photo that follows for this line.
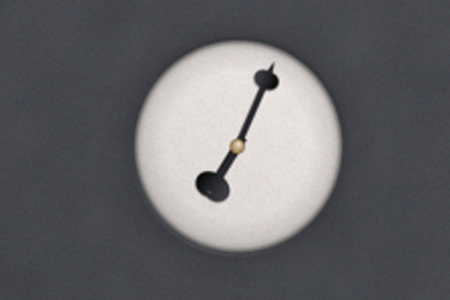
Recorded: 7:04
